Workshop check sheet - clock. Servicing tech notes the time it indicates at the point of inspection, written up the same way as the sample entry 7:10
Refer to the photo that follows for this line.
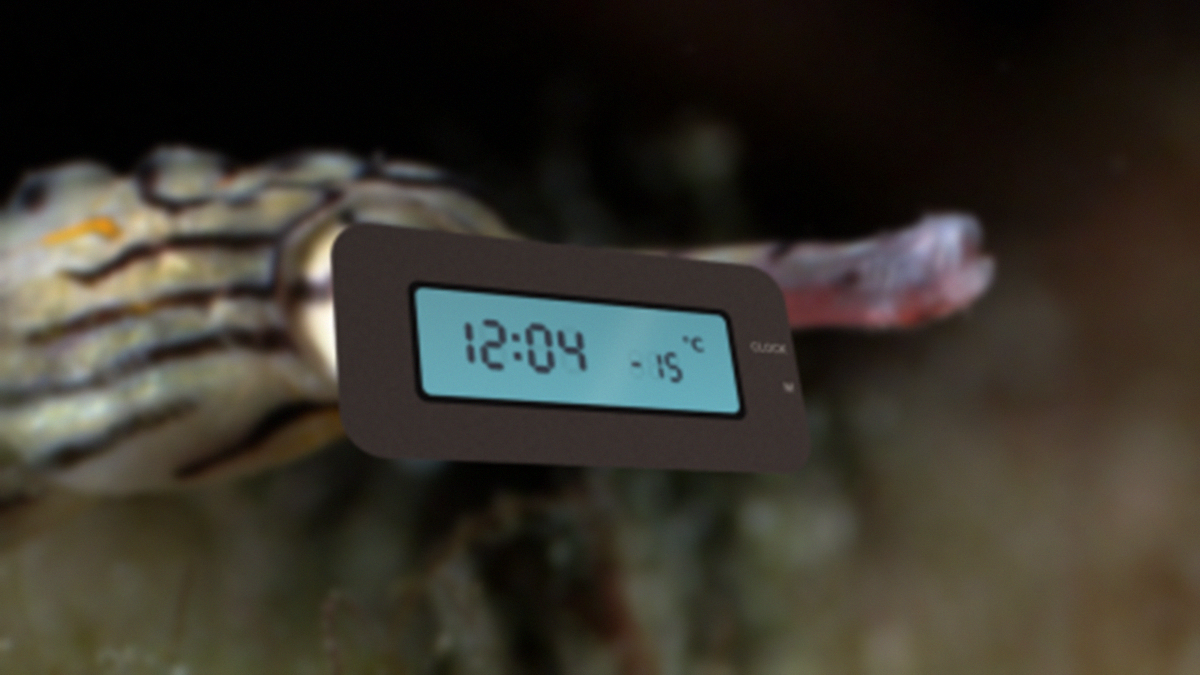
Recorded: 12:04
